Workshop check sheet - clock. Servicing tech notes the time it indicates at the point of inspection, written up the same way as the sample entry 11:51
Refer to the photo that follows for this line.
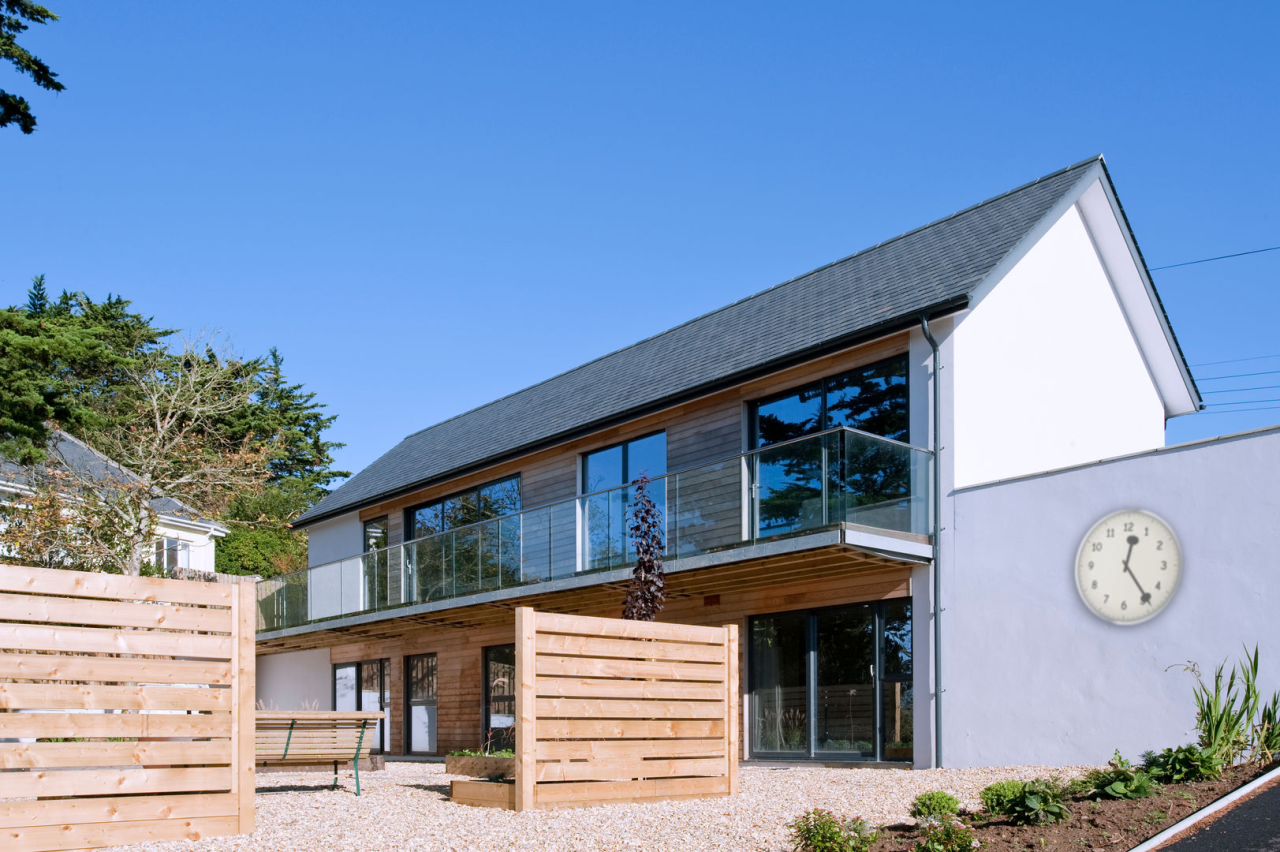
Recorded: 12:24
